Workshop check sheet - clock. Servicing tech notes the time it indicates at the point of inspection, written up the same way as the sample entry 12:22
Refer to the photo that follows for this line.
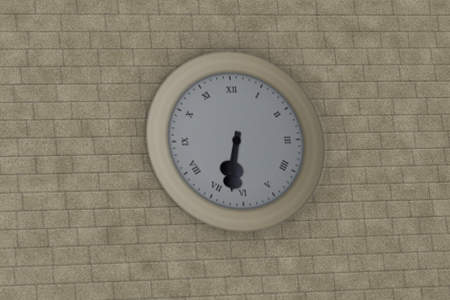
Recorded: 6:32
